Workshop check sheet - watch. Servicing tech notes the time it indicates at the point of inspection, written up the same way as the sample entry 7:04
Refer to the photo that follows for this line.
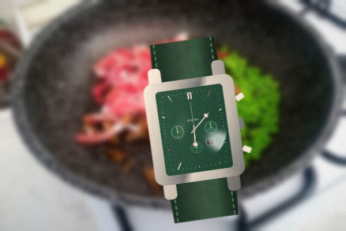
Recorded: 6:08
